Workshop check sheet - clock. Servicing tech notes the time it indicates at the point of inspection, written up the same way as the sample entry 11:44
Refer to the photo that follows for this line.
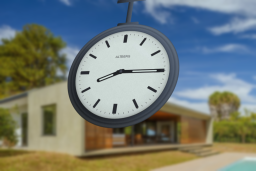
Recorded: 8:15
